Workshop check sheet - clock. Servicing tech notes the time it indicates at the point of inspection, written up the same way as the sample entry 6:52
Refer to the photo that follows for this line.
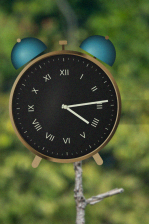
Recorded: 4:14
